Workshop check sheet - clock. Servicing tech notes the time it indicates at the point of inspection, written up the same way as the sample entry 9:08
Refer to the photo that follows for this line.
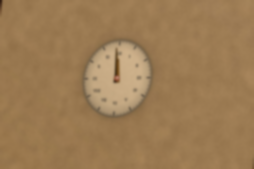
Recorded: 11:59
